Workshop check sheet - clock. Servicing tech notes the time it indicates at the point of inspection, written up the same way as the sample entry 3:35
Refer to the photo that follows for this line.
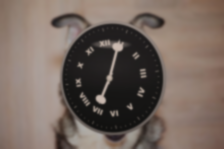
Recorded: 7:04
